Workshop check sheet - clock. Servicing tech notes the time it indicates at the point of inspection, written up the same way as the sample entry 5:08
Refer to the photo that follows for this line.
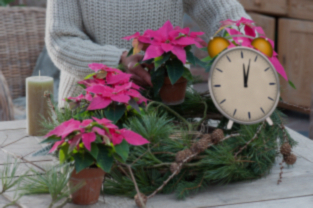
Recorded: 12:03
